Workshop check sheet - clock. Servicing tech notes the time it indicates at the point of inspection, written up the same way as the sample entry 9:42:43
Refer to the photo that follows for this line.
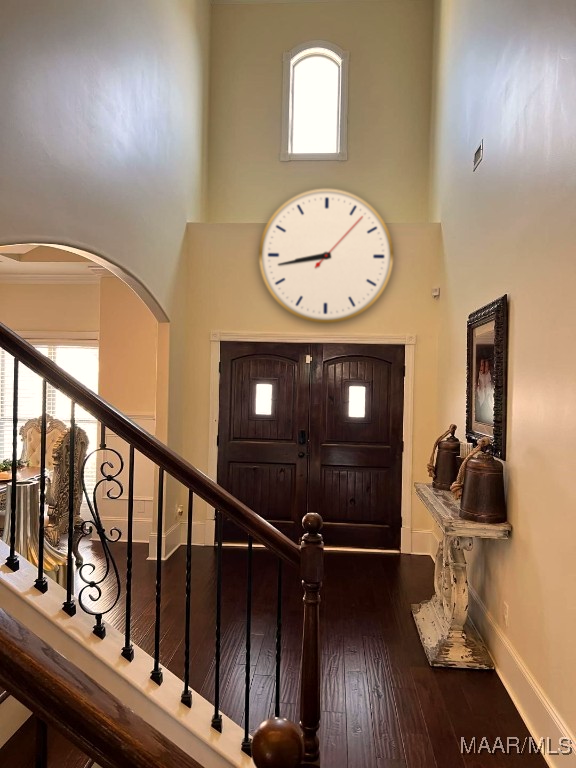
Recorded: 8:43:07
